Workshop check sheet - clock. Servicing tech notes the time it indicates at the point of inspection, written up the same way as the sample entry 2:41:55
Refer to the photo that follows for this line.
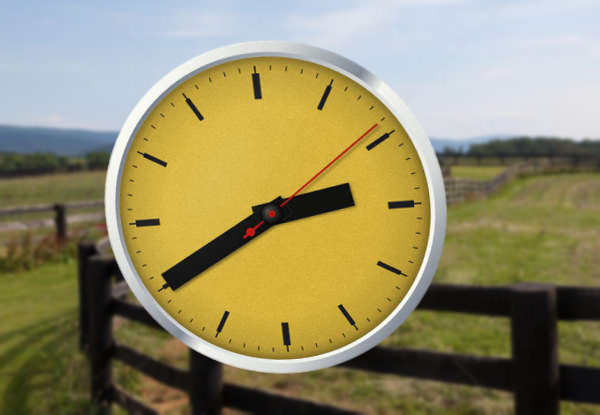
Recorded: 2:40:09
